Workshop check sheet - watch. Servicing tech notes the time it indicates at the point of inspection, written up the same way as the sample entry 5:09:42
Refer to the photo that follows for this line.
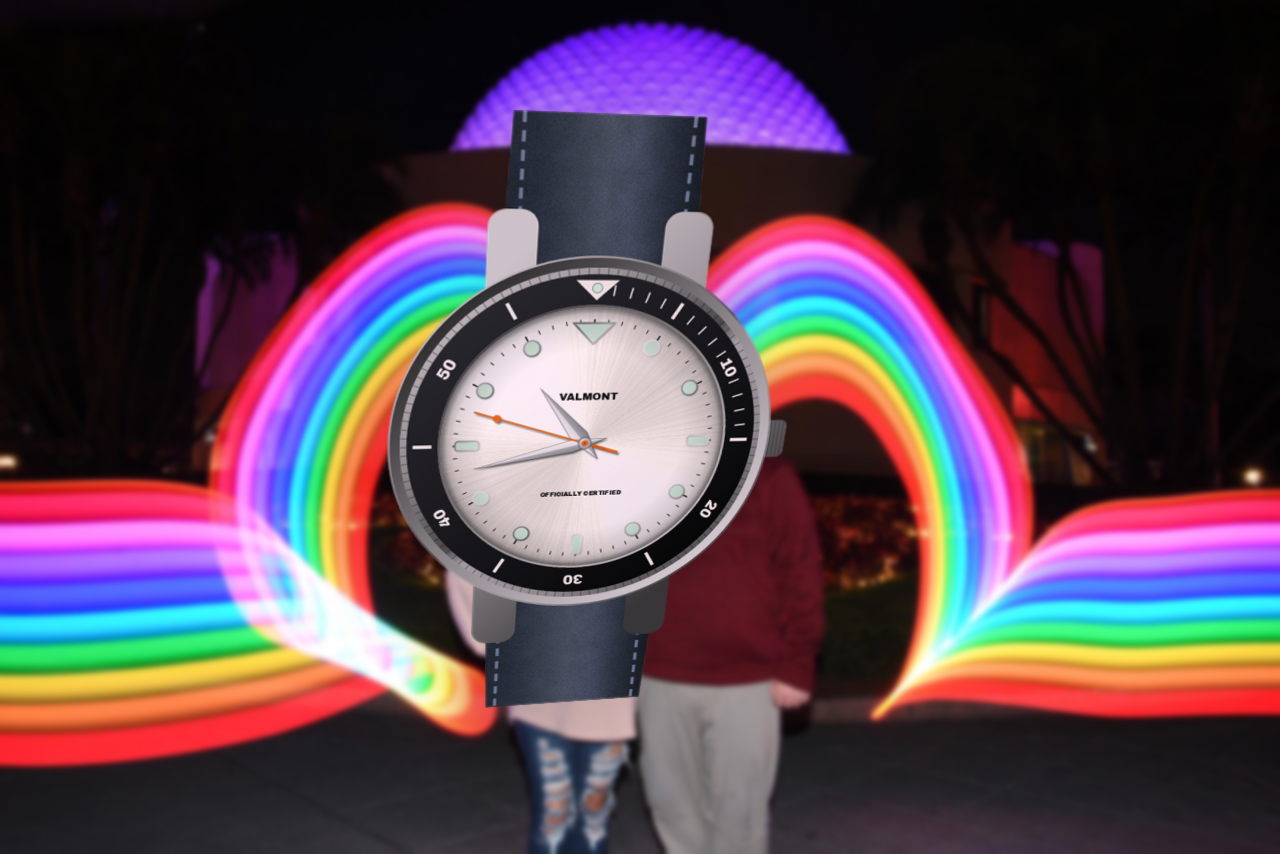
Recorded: 10:42:48
